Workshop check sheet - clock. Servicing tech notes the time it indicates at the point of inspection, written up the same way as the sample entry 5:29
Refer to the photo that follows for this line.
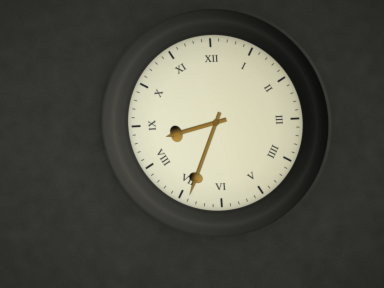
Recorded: 8:34
